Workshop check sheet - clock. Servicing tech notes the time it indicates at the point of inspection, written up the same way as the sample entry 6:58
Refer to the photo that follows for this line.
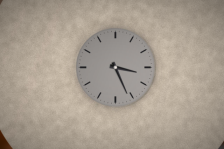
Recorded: 3:26
